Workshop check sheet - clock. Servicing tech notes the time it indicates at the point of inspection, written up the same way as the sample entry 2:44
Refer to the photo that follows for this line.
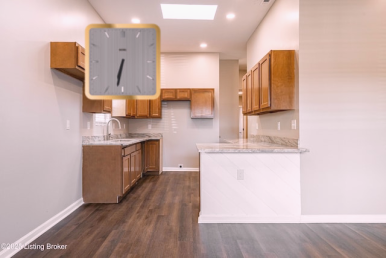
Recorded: 6:32
